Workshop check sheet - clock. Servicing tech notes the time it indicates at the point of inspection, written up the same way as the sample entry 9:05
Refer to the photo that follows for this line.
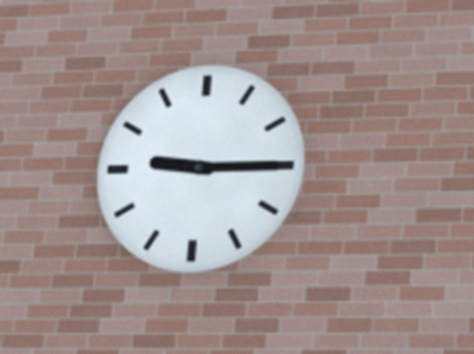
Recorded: 9:15
